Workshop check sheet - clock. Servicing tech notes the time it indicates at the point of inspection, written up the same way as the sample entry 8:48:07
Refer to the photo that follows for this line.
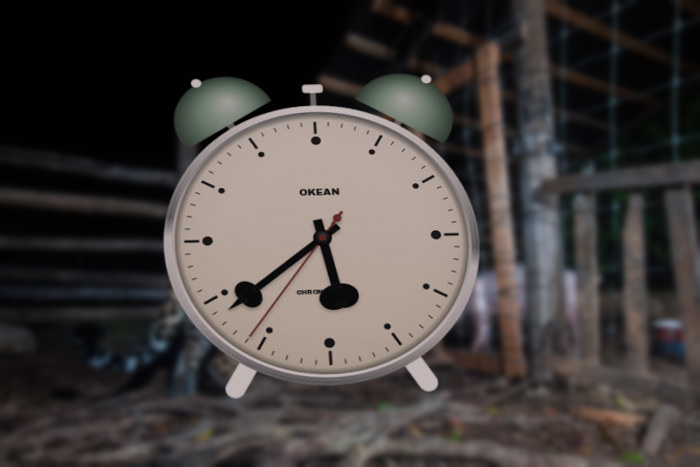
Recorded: 5:38:36
